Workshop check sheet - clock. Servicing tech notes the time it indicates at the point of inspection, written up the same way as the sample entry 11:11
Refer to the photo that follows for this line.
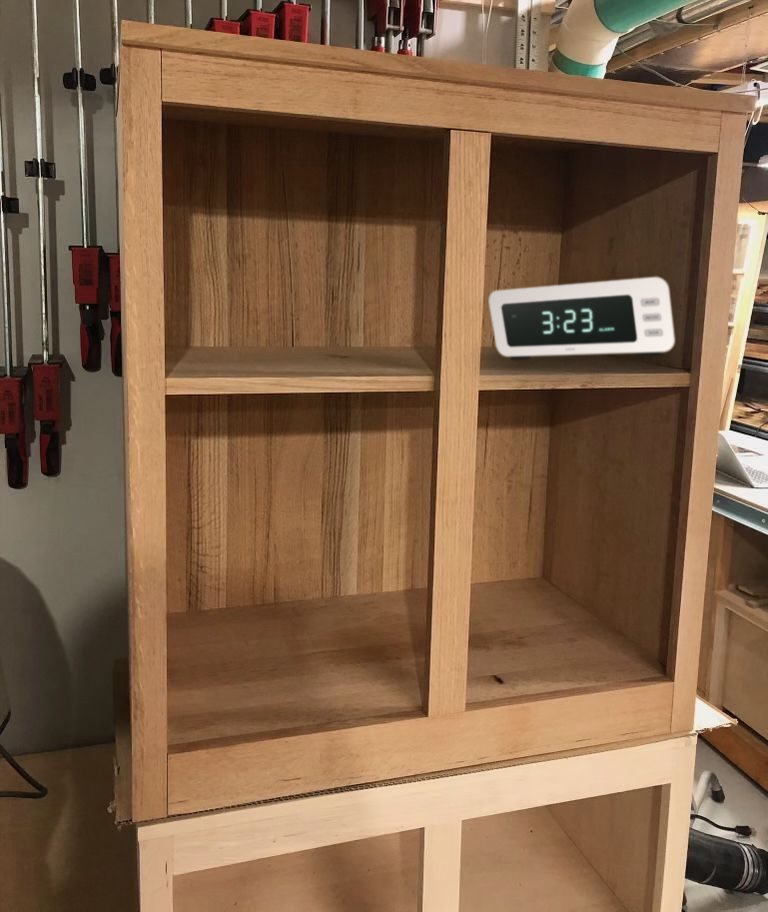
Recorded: 3:23
